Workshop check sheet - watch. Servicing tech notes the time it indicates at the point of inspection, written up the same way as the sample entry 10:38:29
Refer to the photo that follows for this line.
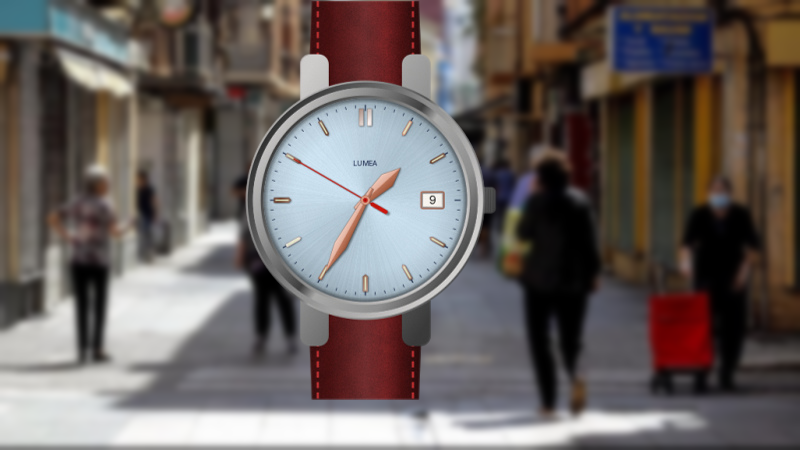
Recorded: 1:34:50
